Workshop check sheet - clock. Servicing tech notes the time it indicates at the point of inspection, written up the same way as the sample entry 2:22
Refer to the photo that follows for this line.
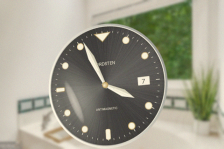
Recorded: 3:56
